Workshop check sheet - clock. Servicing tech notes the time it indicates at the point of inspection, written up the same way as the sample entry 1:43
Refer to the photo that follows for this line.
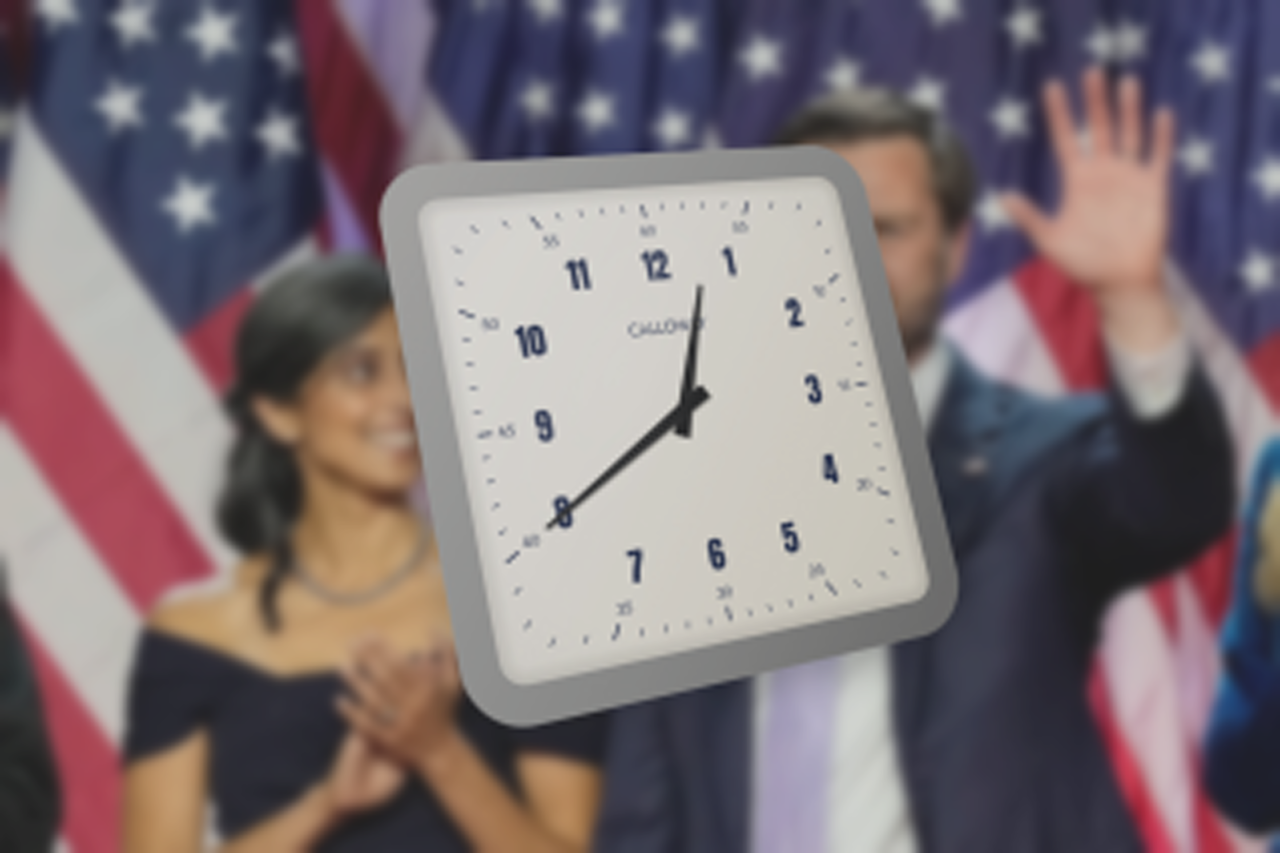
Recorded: 12:40
